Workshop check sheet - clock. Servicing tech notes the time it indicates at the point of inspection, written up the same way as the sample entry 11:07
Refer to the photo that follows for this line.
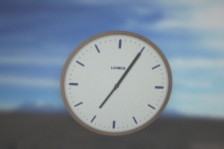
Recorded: 7:05
